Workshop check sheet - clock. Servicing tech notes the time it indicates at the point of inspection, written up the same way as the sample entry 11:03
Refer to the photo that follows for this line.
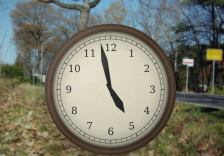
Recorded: 4:58
